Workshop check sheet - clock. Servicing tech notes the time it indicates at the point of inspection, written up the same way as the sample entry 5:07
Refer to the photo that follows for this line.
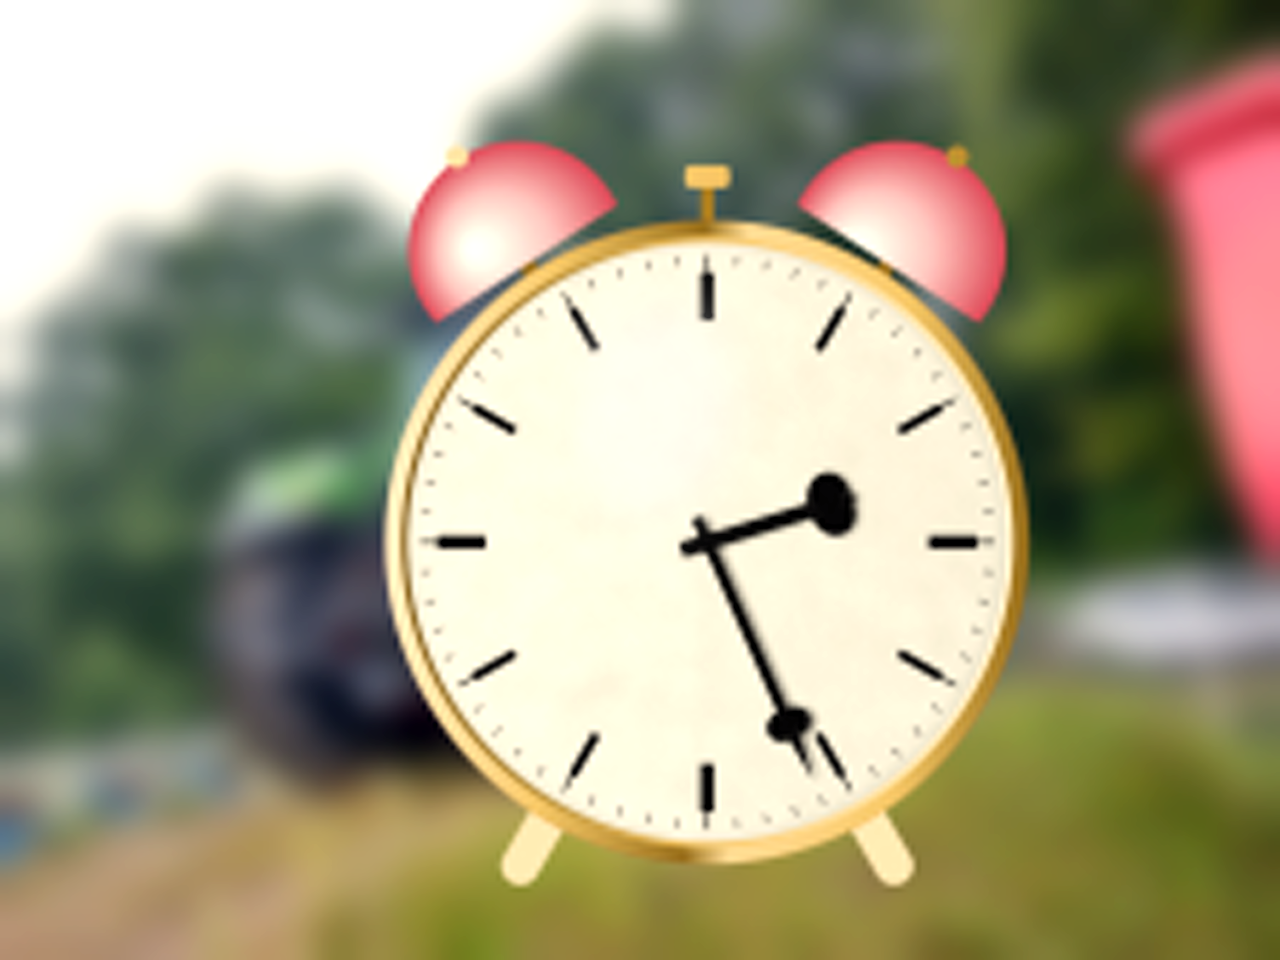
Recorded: 2:26
